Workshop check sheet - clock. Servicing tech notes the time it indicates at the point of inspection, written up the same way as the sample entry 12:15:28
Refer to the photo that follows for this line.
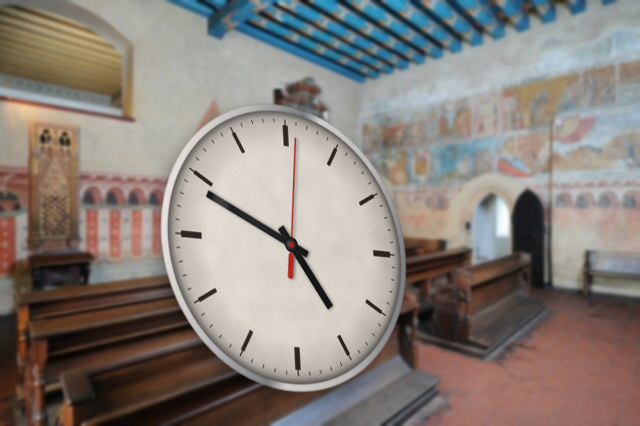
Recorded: 4:49:01
